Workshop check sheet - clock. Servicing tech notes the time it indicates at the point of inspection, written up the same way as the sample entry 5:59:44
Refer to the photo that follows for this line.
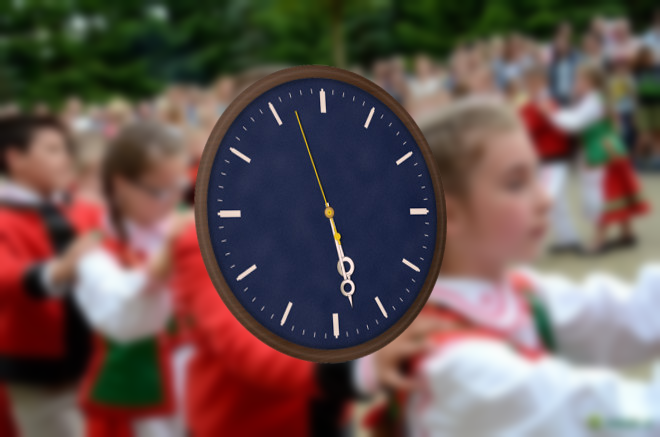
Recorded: 5:27:57
